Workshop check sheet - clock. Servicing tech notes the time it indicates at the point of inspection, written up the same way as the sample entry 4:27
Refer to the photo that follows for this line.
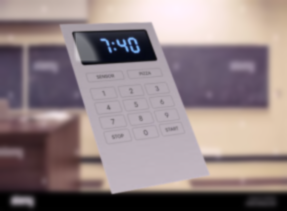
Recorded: 7:40
